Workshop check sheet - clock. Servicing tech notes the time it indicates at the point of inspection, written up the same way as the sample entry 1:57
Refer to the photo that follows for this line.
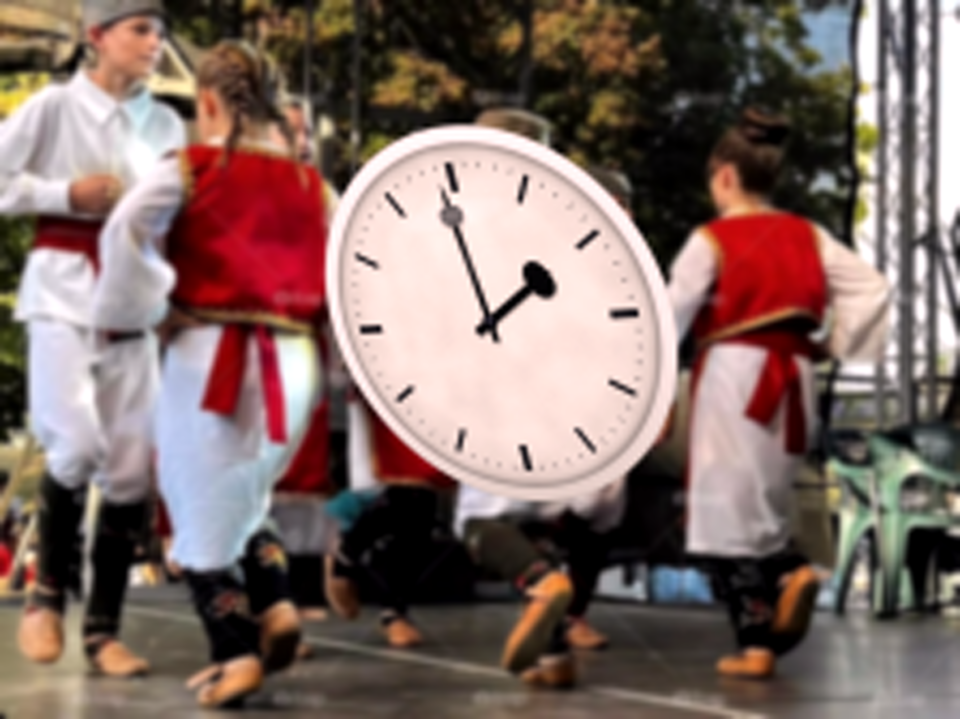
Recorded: 1:59
